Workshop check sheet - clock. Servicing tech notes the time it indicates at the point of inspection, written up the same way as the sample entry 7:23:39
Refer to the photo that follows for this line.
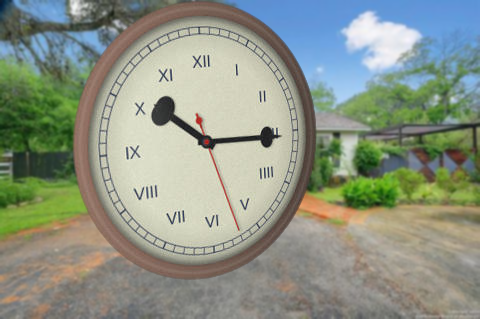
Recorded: 10:15:27
